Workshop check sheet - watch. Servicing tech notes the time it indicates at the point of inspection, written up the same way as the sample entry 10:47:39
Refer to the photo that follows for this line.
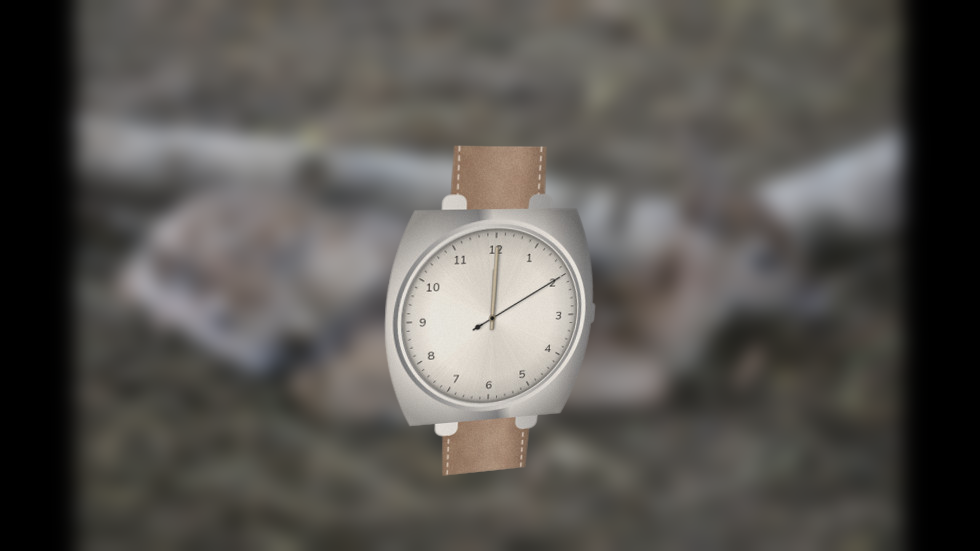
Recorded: 12:00:10
